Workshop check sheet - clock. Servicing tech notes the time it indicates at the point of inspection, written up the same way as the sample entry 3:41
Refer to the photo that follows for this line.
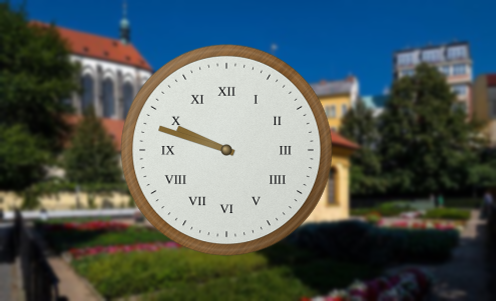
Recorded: 9:48
